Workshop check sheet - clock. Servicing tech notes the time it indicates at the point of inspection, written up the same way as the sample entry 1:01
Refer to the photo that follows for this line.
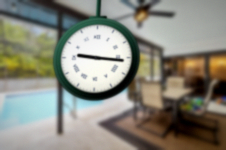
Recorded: 9:16
